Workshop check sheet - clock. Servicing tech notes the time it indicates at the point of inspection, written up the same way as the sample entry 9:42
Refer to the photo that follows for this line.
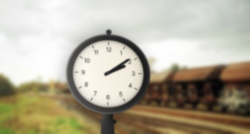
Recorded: 2:09
